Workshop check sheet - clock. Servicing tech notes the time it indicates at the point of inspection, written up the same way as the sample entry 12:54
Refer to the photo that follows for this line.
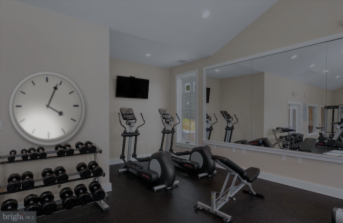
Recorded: 4:04
